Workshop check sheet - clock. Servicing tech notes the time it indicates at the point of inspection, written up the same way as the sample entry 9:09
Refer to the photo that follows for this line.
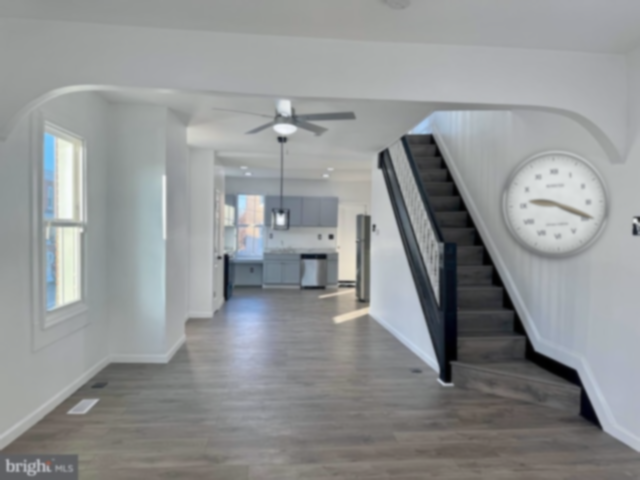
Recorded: 9:19
